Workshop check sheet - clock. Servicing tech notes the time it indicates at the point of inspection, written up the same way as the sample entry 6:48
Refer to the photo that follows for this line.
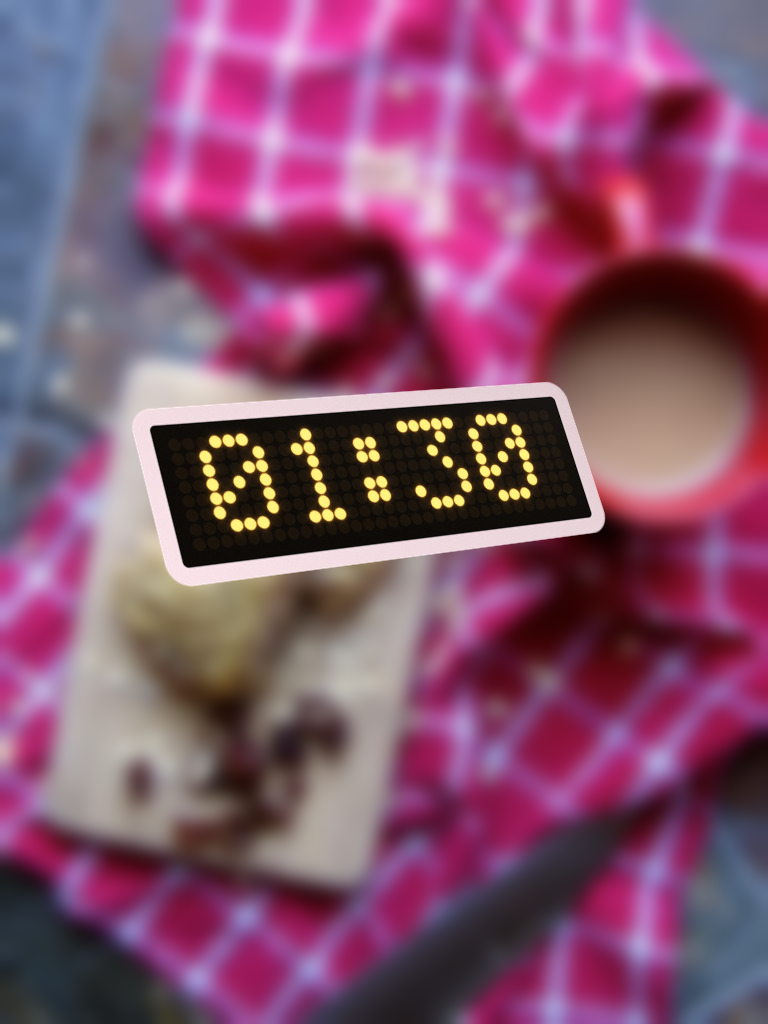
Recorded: 1:30
